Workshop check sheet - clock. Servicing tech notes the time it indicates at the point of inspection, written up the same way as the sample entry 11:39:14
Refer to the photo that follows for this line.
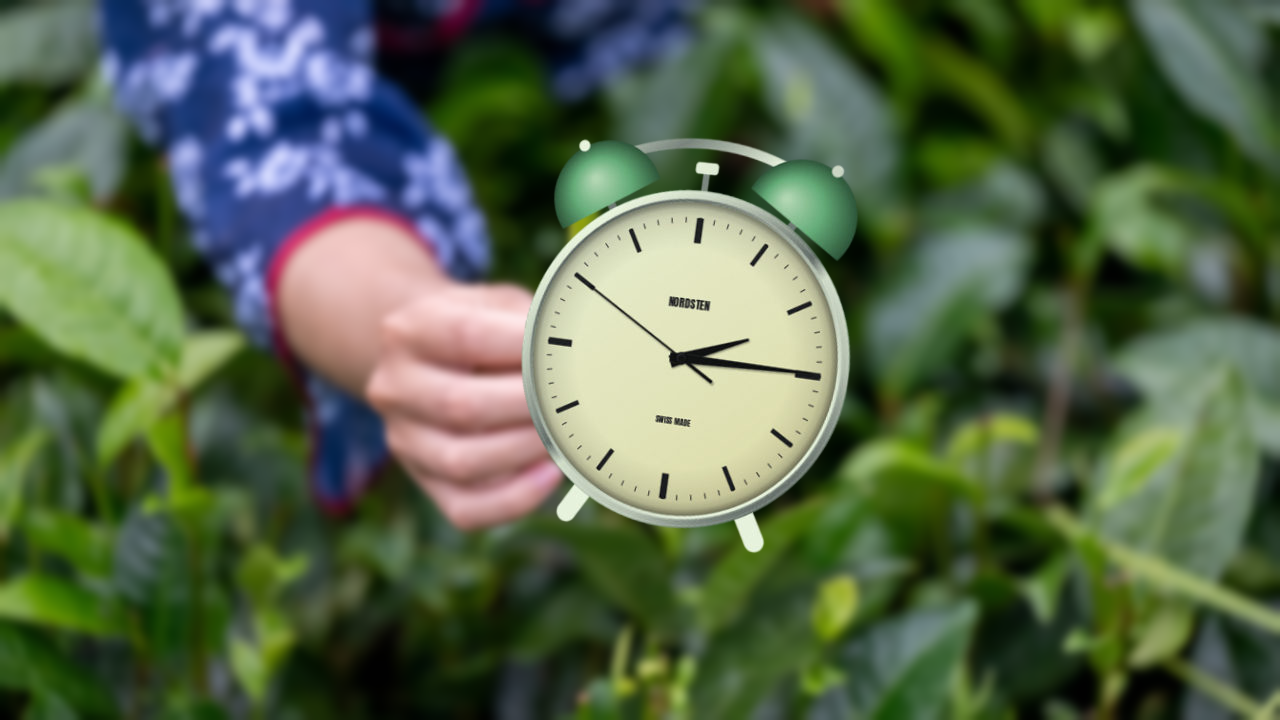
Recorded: 2:14:50
